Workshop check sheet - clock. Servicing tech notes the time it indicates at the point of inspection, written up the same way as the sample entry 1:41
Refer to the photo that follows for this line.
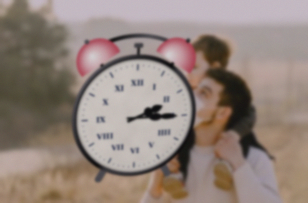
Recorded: 2:15
